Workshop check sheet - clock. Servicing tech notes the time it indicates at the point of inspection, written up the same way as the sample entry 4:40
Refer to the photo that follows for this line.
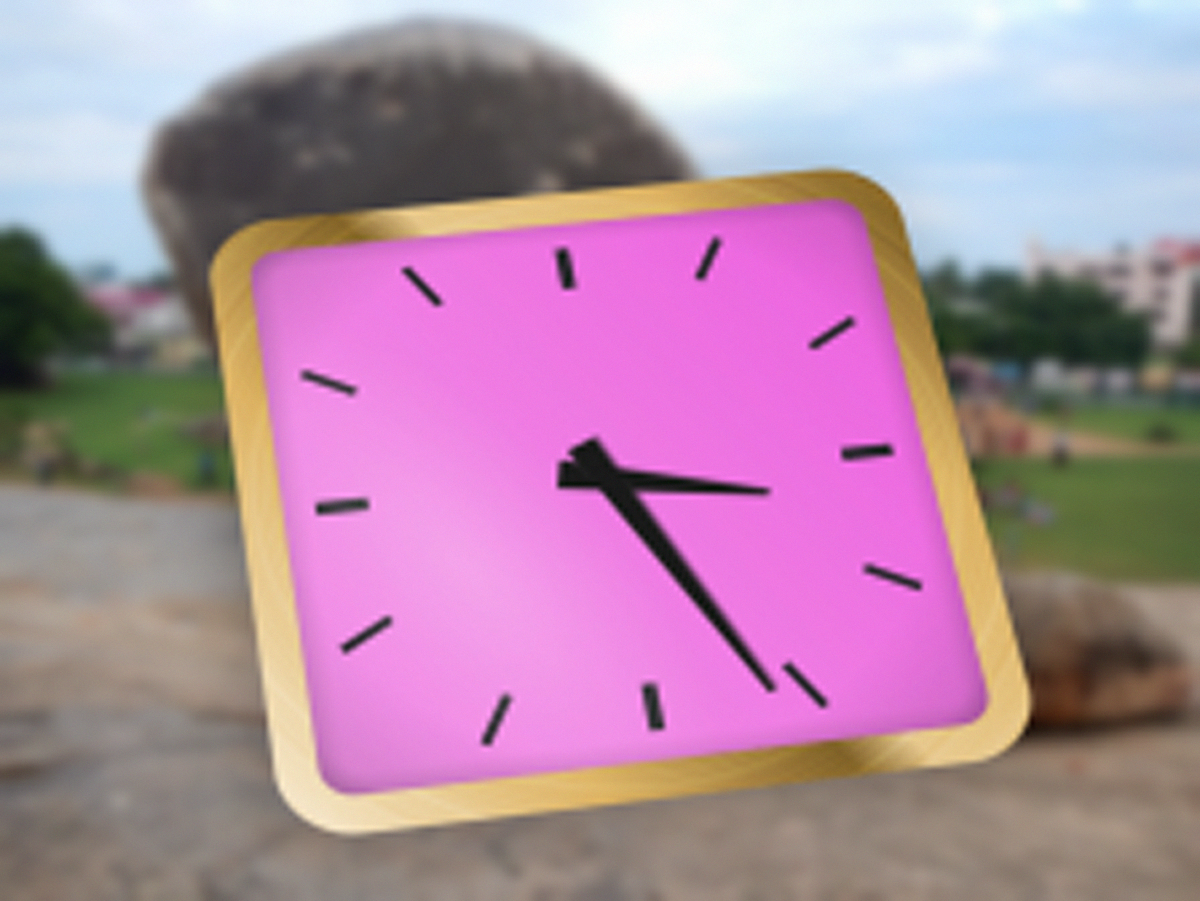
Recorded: 3:26
